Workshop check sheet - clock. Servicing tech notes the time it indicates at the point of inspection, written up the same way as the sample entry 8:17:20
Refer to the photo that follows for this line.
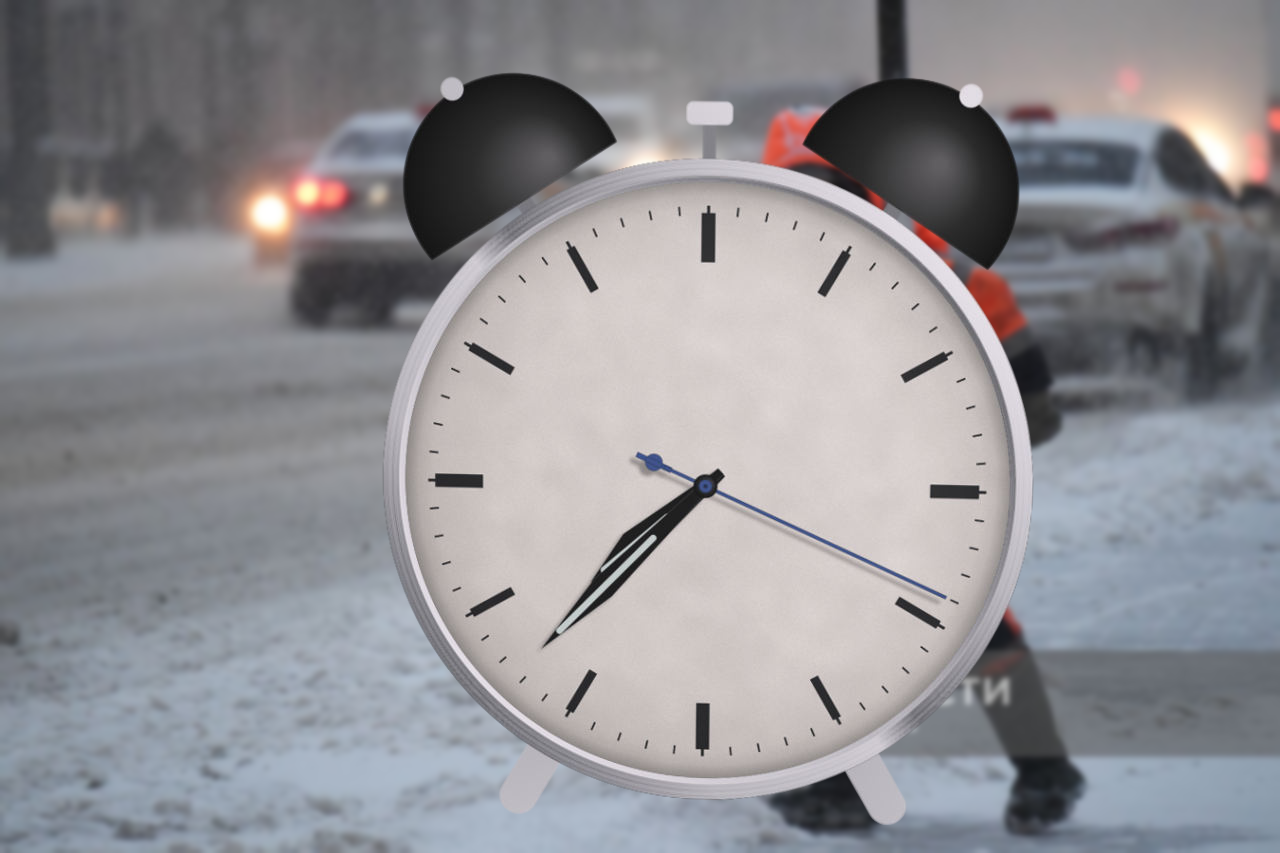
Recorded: 7:37:19
